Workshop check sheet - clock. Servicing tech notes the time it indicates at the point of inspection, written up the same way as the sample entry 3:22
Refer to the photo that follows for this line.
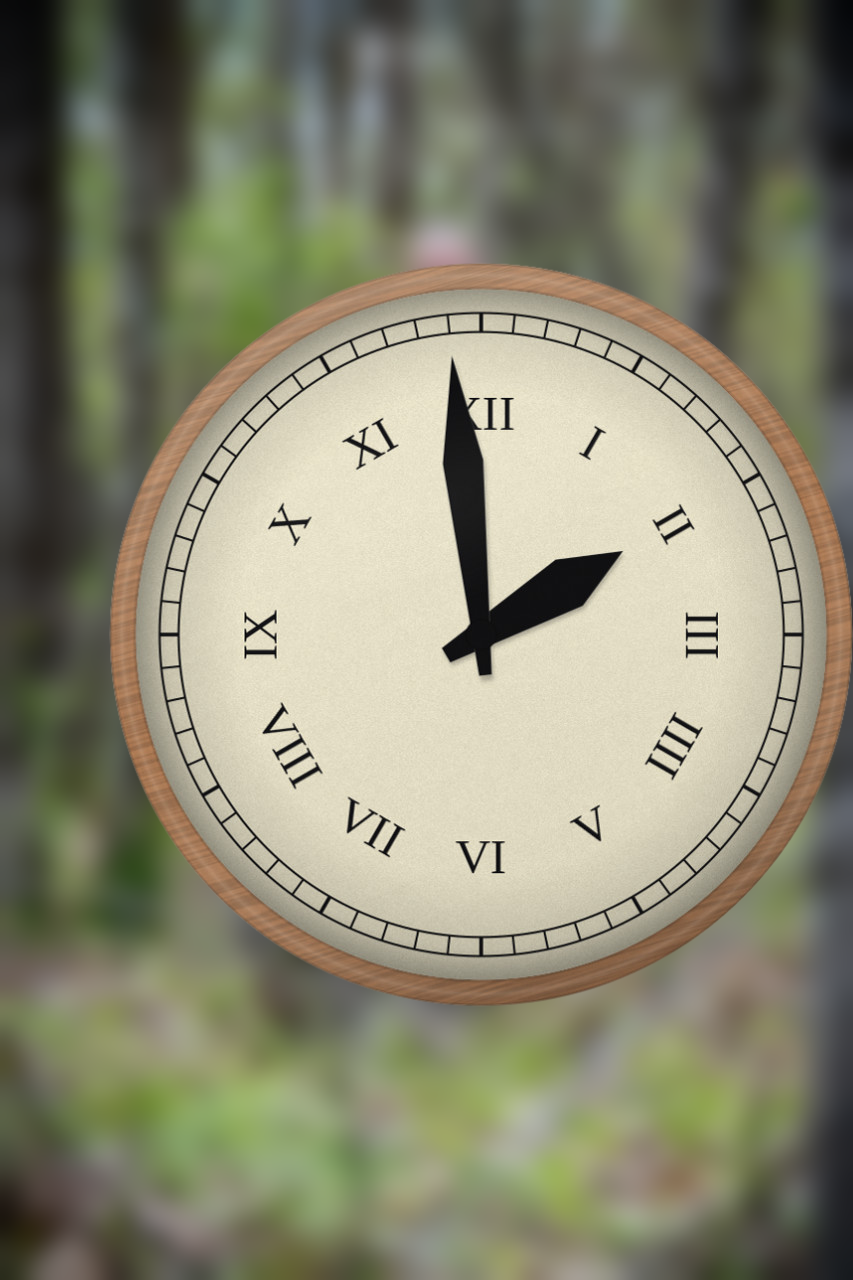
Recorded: 1:59
